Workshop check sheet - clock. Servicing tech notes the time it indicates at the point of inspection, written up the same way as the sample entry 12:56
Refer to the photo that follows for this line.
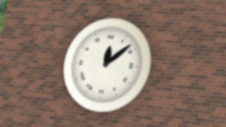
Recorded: 12:08
